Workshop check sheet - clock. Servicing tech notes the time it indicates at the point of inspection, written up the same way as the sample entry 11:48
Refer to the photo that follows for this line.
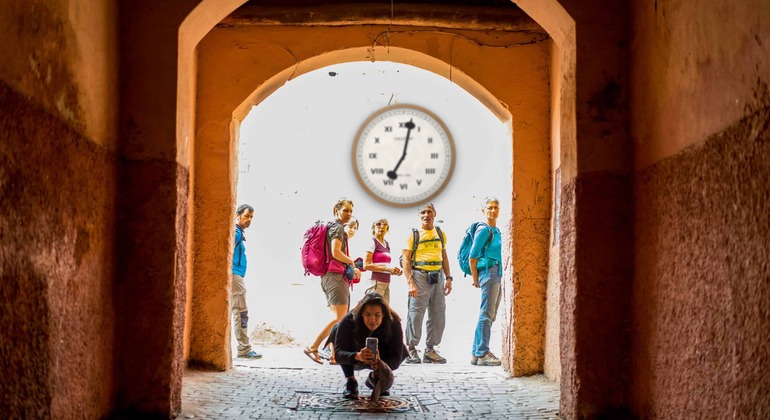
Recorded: 7:02
